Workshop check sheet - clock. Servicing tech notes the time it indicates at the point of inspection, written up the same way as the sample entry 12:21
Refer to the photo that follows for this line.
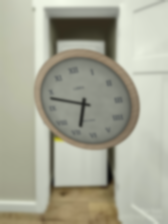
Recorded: 6:48
